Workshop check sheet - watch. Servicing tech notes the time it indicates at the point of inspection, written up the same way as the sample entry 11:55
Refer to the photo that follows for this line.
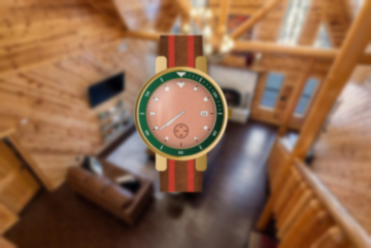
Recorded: 7:39
